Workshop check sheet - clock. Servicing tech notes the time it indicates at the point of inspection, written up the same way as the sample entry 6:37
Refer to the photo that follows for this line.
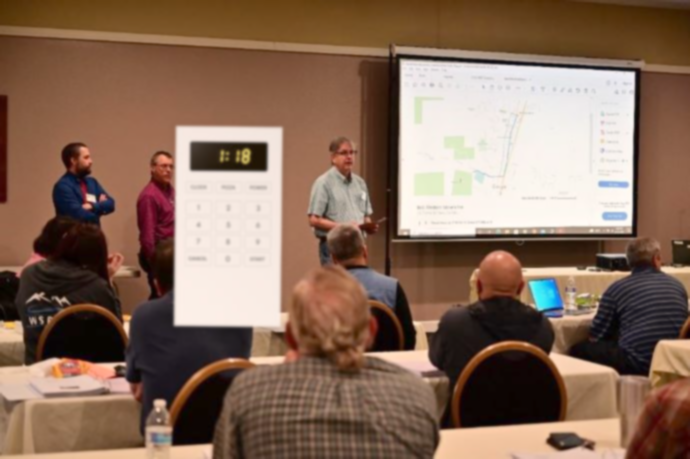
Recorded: 1:18
